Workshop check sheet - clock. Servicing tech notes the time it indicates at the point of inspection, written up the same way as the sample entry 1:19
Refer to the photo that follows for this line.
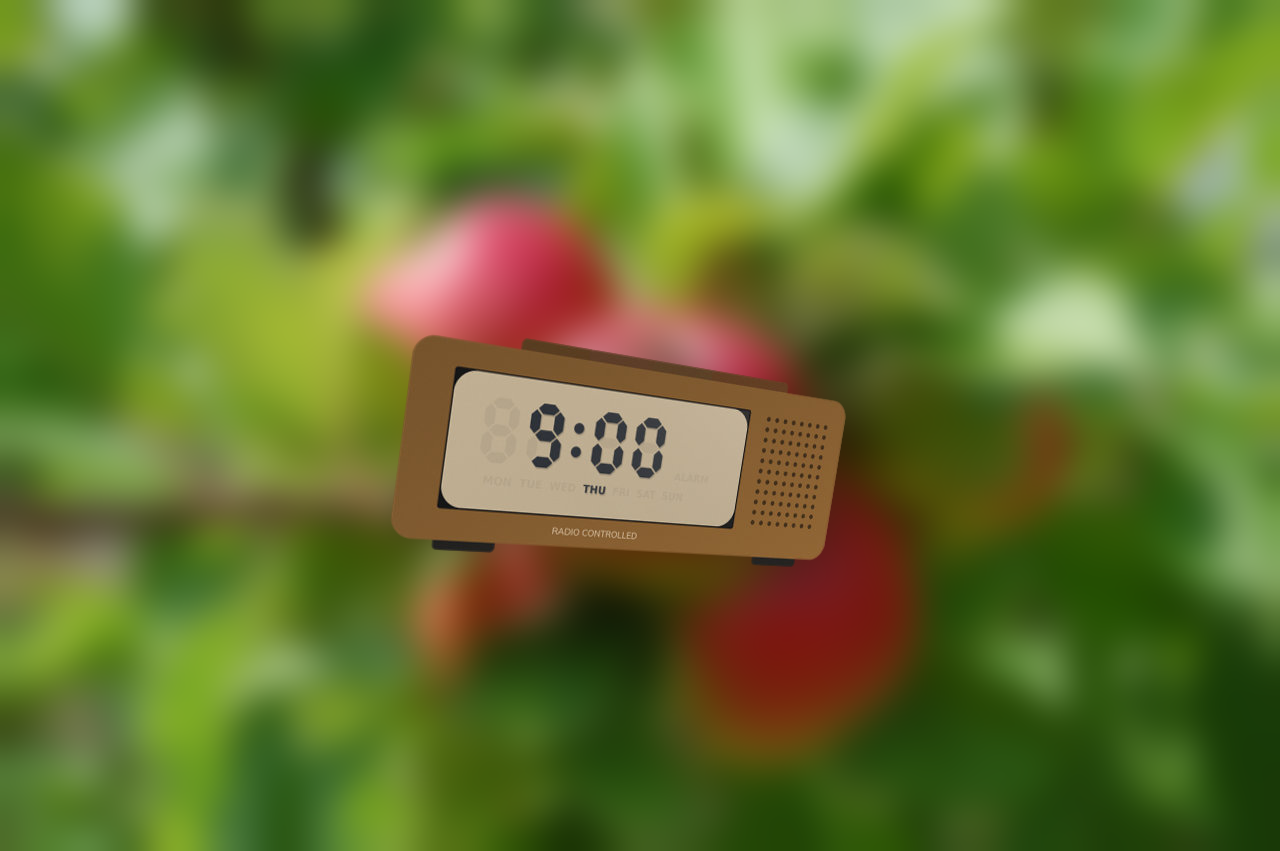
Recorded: 9:00
